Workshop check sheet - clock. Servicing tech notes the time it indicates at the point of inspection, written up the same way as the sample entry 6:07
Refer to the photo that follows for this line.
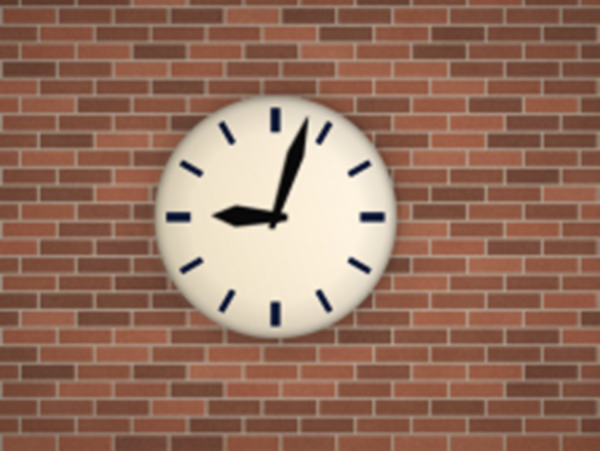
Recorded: 9:03
